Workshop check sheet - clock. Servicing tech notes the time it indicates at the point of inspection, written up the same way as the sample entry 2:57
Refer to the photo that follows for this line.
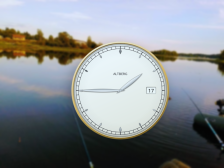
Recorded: 1:45
